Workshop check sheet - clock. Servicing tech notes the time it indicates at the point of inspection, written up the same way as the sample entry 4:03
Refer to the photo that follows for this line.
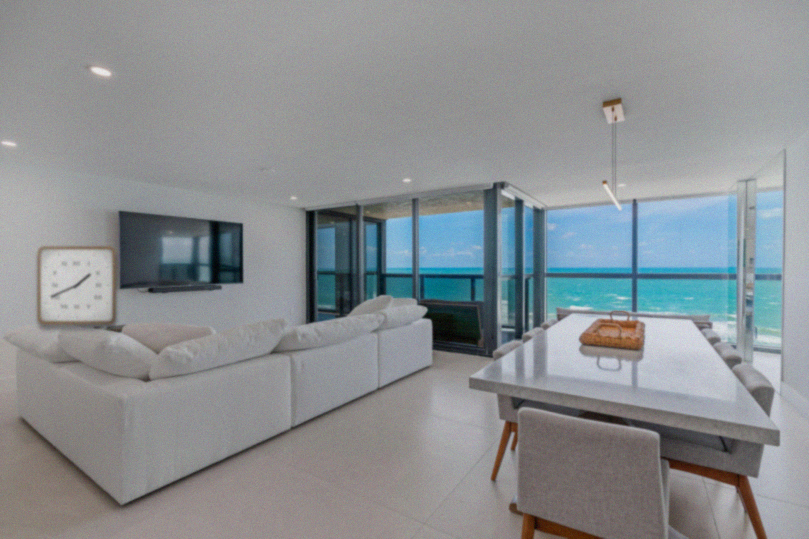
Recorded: 1:41
